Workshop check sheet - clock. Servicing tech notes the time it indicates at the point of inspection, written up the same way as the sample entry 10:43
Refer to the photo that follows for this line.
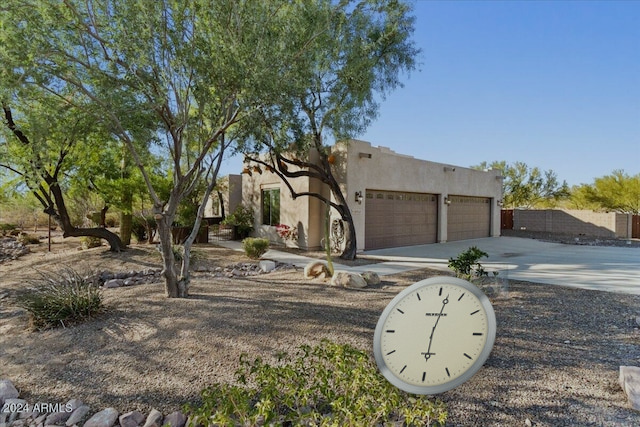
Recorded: 6:02
